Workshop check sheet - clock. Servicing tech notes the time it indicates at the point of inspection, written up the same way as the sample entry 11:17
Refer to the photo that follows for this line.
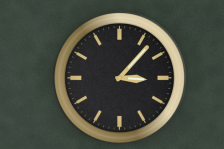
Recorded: 3:07
